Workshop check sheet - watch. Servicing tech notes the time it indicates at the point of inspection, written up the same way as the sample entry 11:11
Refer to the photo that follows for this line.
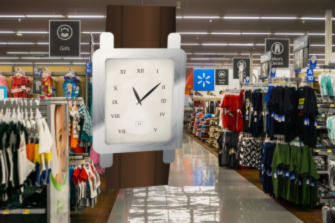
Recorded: 11:08
